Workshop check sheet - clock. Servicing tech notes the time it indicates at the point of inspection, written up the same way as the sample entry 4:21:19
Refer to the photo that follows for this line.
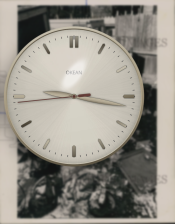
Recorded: 9:16:44
